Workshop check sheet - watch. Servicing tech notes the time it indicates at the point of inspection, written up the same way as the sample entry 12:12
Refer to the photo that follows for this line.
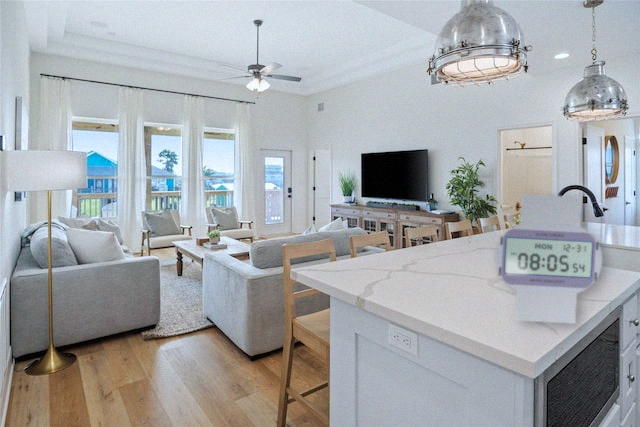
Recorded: 8:05
